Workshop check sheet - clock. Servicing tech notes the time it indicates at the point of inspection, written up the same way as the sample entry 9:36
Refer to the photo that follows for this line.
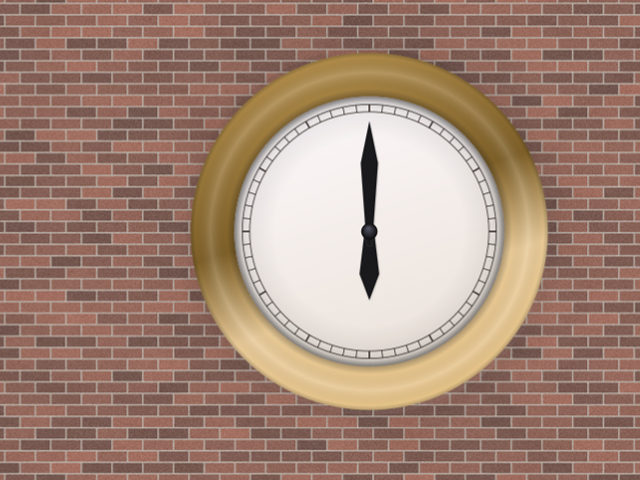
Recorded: 6:00
